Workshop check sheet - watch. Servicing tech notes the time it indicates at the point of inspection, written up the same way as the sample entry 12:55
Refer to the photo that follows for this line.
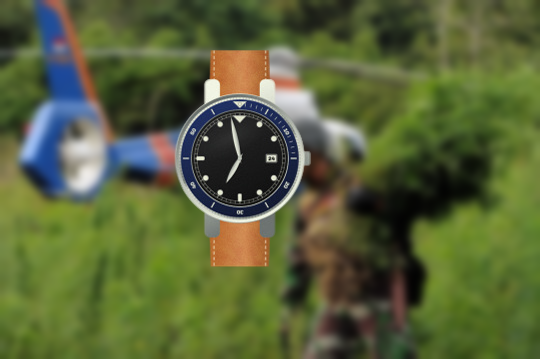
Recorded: 6:58
